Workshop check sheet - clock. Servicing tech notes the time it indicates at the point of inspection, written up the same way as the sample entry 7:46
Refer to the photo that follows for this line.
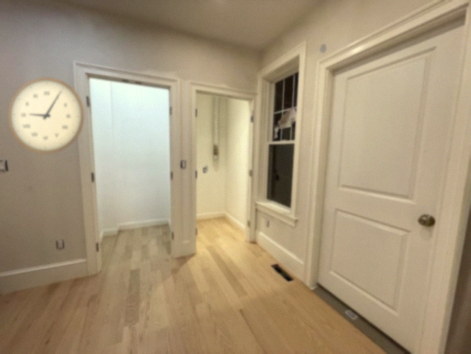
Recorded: 9:05
